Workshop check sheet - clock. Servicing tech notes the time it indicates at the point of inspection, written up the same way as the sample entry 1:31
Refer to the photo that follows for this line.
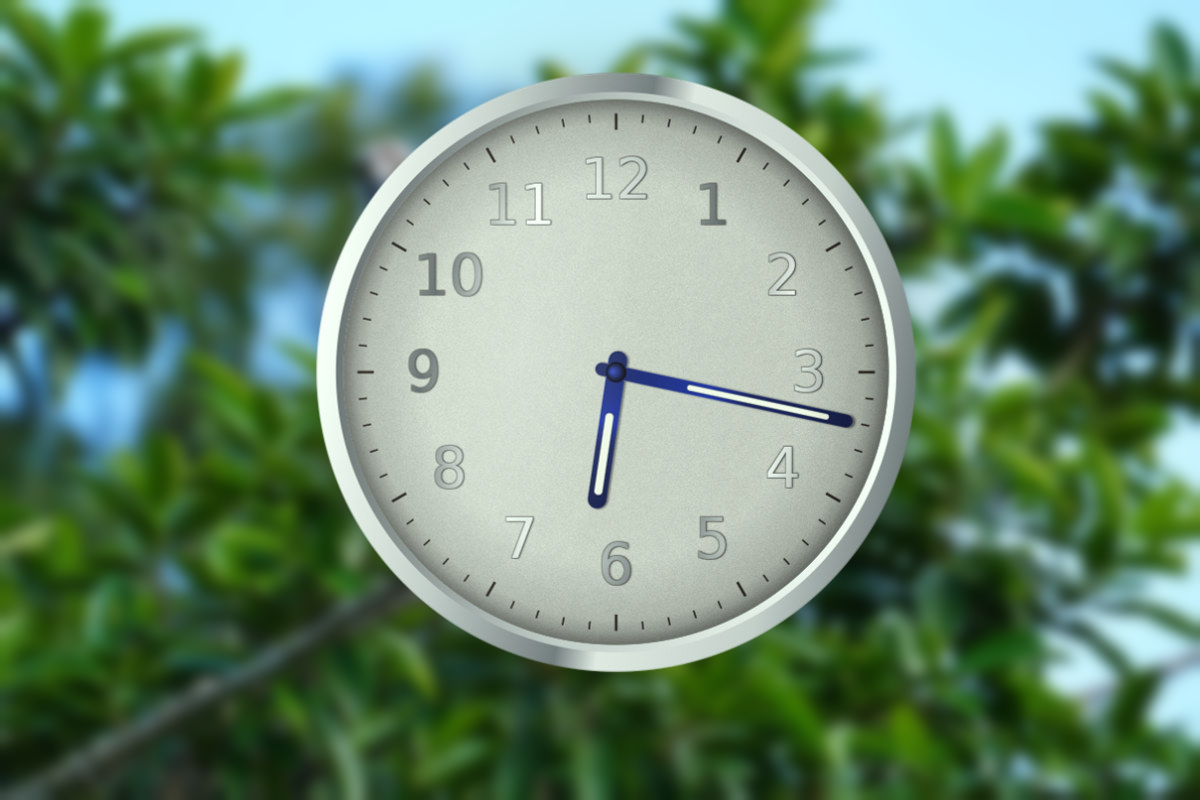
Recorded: 6:17
